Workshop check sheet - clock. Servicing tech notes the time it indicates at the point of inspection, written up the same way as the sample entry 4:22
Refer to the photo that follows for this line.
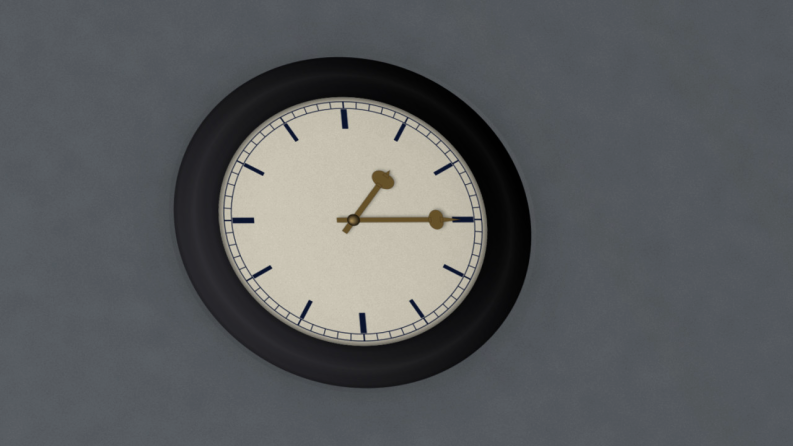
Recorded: 1:15
